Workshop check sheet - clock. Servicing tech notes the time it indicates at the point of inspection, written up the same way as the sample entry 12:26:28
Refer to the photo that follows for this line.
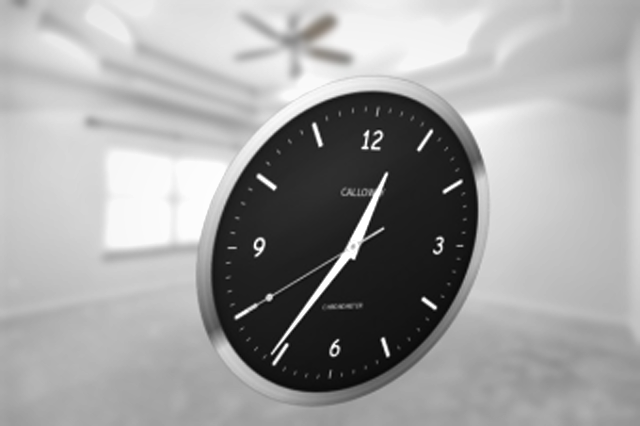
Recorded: 12:35:40
